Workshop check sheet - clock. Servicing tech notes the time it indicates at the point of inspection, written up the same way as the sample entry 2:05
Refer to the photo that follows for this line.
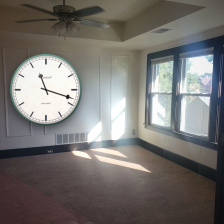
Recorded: 11:18
